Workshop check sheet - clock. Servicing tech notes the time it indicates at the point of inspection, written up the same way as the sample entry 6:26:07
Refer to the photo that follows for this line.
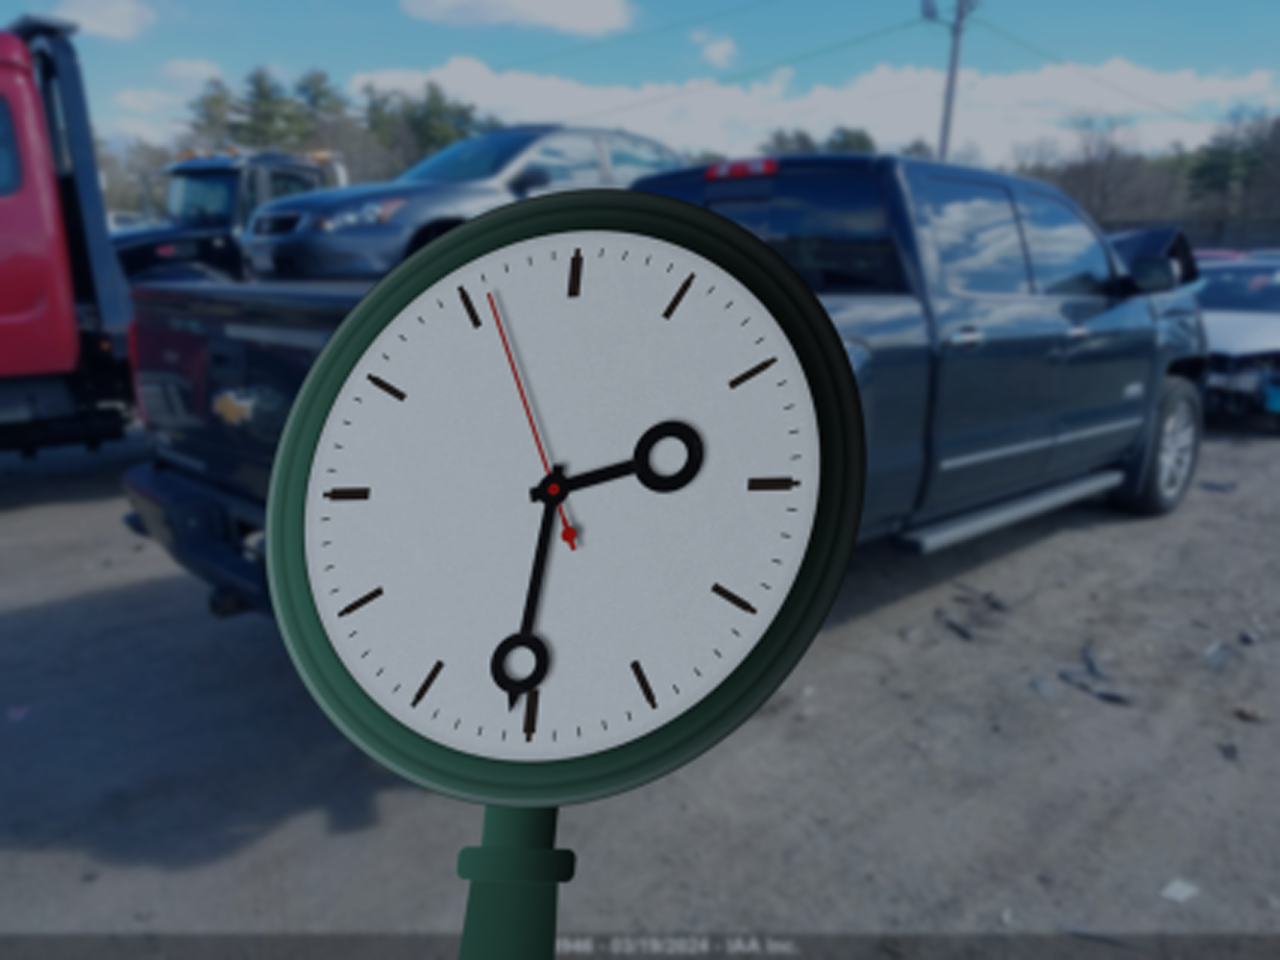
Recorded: 2:30:56
